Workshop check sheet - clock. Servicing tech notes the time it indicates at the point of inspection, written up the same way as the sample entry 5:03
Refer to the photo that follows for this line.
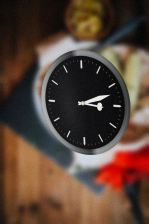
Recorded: 3:12
